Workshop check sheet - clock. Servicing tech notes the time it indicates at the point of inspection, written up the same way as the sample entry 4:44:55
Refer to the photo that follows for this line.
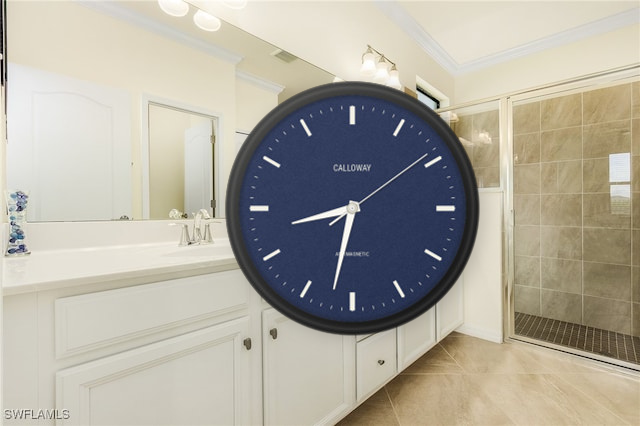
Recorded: 8:32:09
